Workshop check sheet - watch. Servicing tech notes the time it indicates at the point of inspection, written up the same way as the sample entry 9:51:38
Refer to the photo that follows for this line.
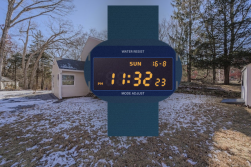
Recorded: 11:32:23
